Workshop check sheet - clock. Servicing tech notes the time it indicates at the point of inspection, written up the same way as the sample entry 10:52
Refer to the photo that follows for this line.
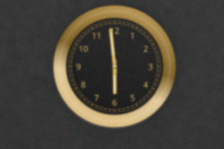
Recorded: 5:59
